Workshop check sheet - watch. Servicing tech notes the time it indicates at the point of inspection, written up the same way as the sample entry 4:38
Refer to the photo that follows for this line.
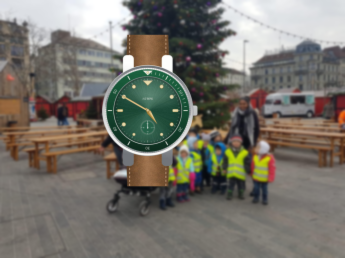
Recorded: 4:50
